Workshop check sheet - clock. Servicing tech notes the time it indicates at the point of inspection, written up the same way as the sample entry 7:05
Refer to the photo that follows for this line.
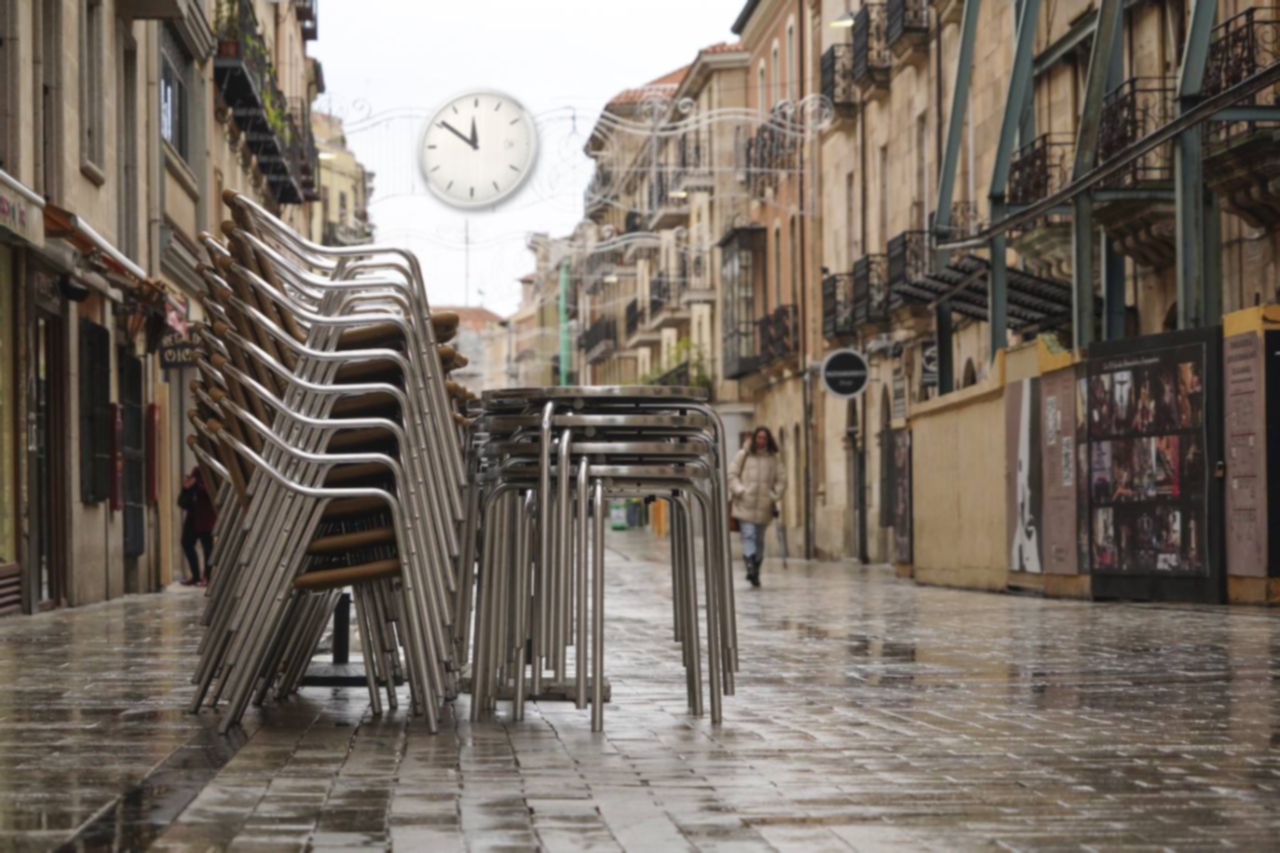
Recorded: 11:51
